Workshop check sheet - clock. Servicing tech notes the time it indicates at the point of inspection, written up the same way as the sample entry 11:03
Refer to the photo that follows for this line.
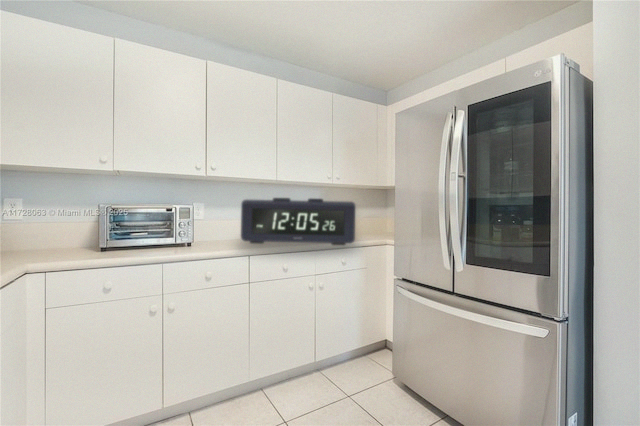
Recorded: 12:05
